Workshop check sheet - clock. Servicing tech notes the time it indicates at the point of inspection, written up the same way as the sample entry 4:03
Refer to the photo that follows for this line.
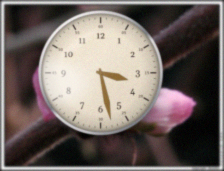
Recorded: 3:28
